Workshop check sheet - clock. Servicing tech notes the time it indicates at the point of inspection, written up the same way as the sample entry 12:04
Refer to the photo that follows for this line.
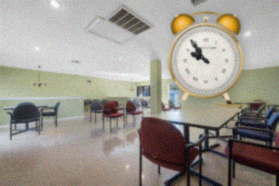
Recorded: 9:54
